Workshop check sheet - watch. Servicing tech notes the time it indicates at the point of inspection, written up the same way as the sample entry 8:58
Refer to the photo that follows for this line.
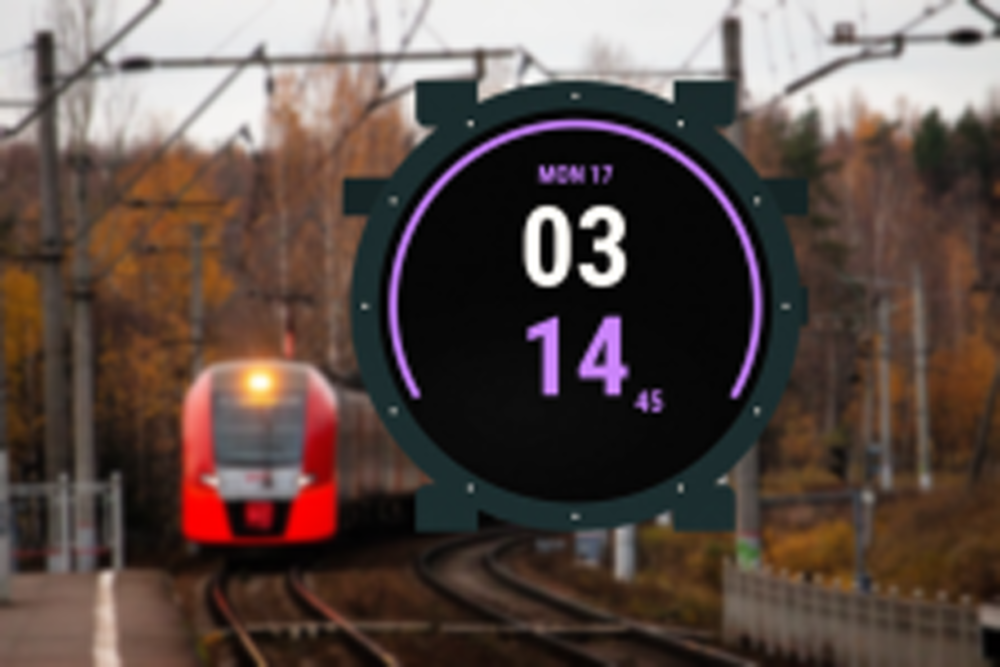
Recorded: 3:14
